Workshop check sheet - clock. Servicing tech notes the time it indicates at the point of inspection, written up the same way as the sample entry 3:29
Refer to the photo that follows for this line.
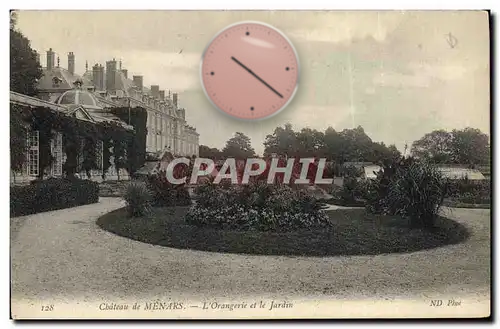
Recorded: 10:22
